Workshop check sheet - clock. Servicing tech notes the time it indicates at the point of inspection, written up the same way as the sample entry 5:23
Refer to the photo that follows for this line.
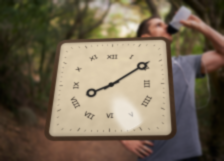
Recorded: 8:09
